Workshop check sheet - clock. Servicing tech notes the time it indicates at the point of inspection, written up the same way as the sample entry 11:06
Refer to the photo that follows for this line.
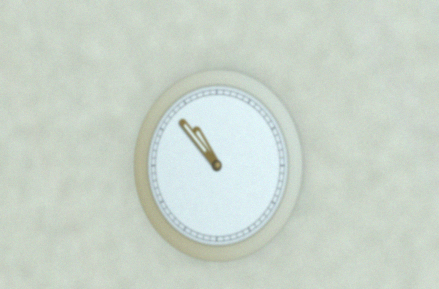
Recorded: 10:53
